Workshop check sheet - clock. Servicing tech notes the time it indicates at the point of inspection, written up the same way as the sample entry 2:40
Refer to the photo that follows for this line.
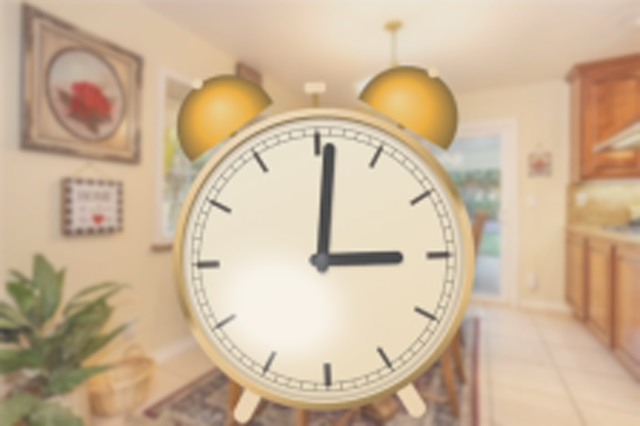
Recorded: 3:01
